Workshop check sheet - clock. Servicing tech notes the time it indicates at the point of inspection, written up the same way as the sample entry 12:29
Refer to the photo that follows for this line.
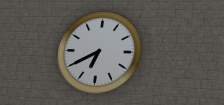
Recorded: 6:40
